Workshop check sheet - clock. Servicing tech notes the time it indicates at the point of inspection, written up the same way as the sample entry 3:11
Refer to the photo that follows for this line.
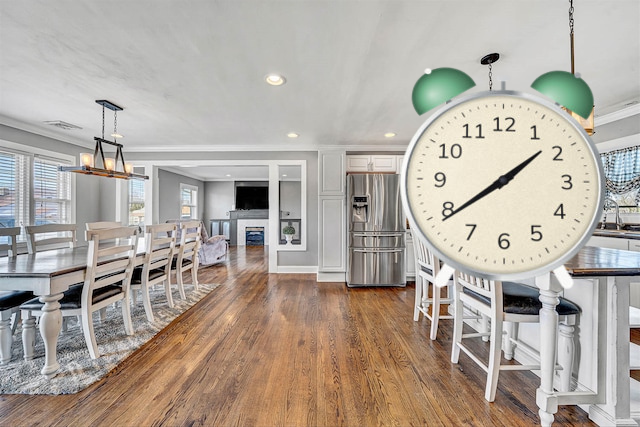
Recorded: 1:39
